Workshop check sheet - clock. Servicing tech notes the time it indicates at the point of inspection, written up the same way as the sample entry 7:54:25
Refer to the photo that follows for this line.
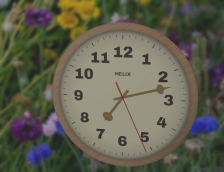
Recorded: 7:12:26
